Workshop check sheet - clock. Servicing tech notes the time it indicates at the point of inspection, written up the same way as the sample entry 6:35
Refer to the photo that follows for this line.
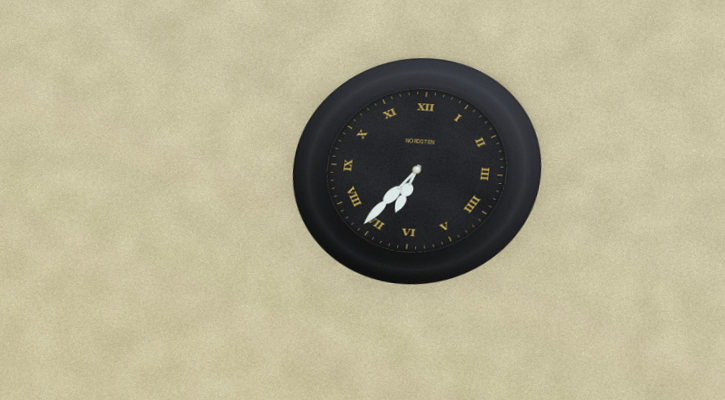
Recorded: 6:36
